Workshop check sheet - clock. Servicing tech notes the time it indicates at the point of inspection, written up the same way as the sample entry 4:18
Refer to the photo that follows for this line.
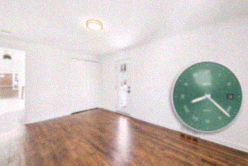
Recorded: 8:22
